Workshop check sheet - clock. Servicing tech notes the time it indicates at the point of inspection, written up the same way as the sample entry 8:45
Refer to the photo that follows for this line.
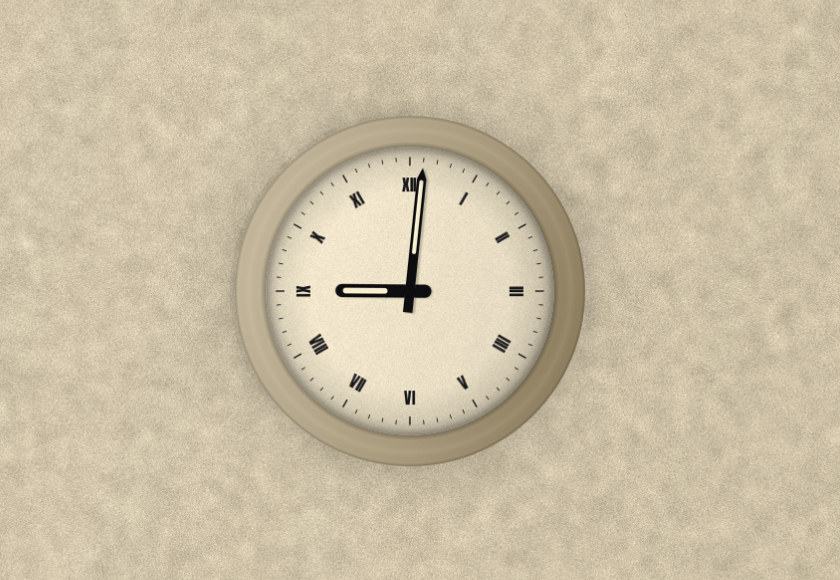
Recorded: 9:01
